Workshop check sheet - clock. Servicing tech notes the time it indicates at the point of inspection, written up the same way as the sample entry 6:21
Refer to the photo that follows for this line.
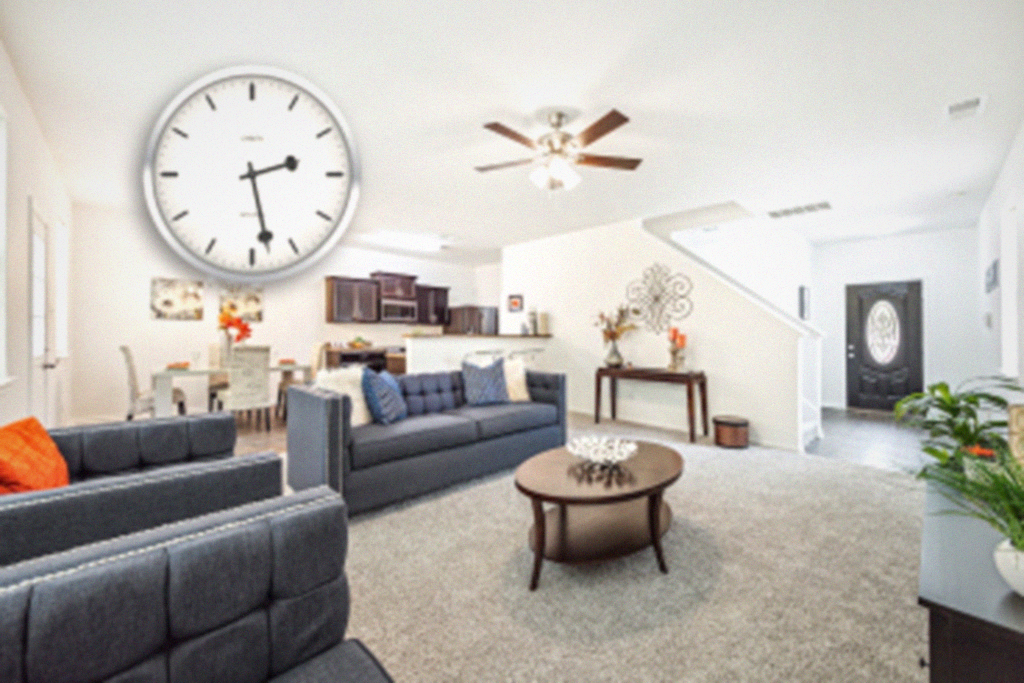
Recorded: 2:28
